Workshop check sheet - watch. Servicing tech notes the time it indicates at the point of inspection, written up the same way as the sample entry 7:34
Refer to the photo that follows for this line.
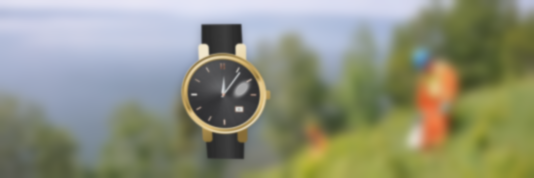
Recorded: 12:06
